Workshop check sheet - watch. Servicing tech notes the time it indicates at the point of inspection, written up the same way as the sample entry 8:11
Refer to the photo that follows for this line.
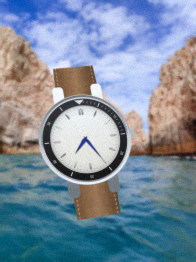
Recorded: 7:25
